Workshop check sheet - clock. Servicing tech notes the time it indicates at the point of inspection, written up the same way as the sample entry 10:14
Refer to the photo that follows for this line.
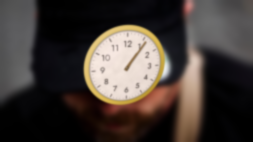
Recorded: 1:06
